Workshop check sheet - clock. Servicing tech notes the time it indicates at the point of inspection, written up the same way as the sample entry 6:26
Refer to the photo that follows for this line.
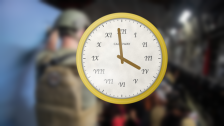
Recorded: 3:59
